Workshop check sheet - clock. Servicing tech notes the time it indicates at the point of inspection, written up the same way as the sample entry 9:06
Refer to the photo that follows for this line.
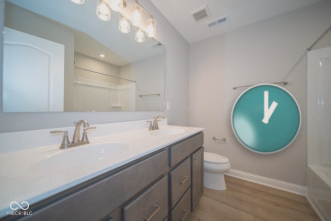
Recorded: 1:00
